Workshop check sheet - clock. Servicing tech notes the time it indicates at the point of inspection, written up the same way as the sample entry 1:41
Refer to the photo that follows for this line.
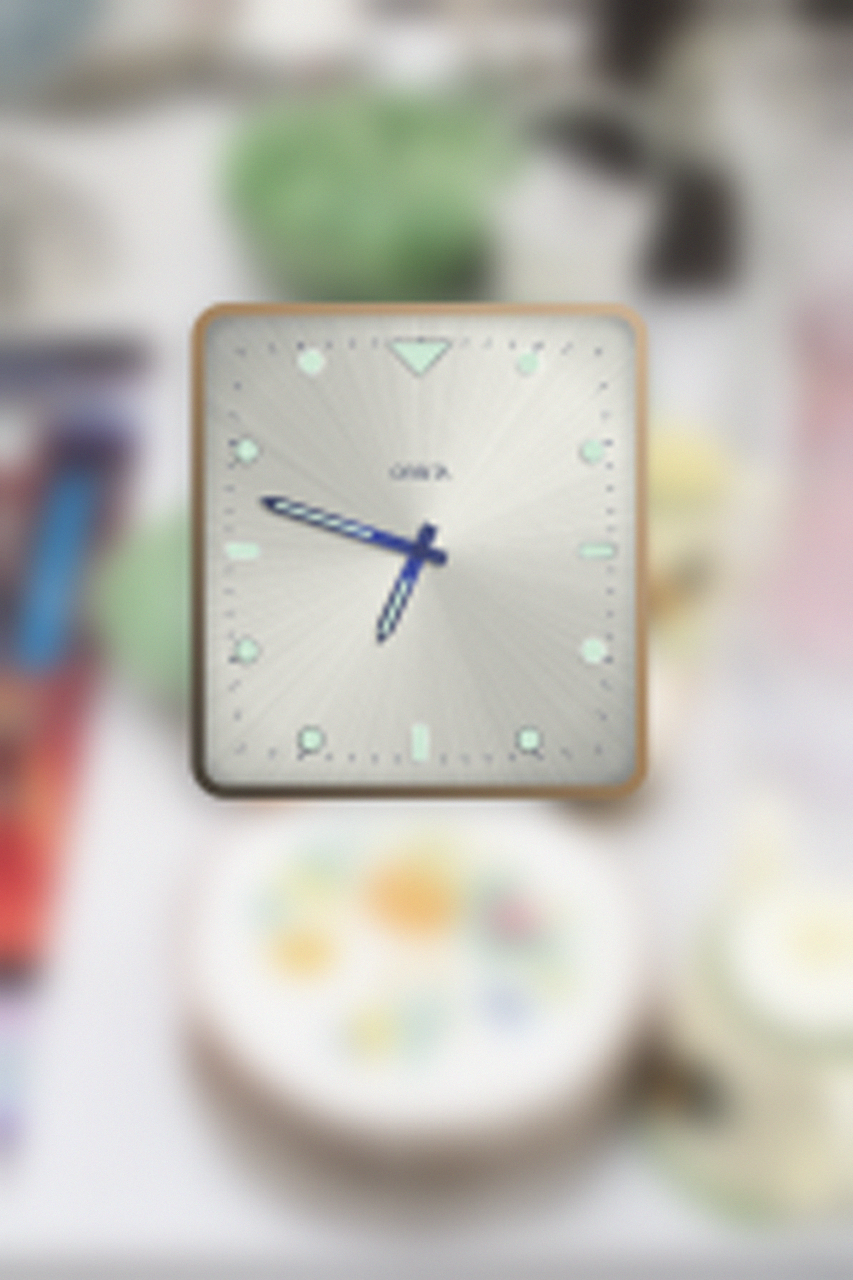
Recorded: 6:48
